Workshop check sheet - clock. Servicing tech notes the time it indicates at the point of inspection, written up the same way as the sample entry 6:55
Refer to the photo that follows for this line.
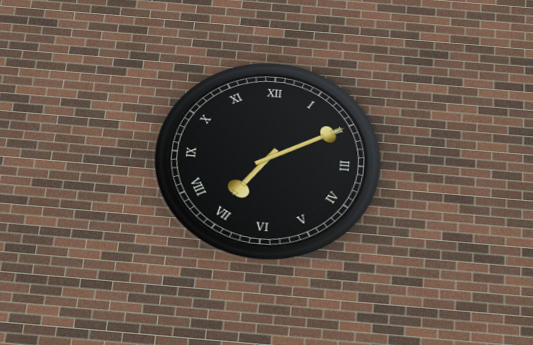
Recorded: 7:10
